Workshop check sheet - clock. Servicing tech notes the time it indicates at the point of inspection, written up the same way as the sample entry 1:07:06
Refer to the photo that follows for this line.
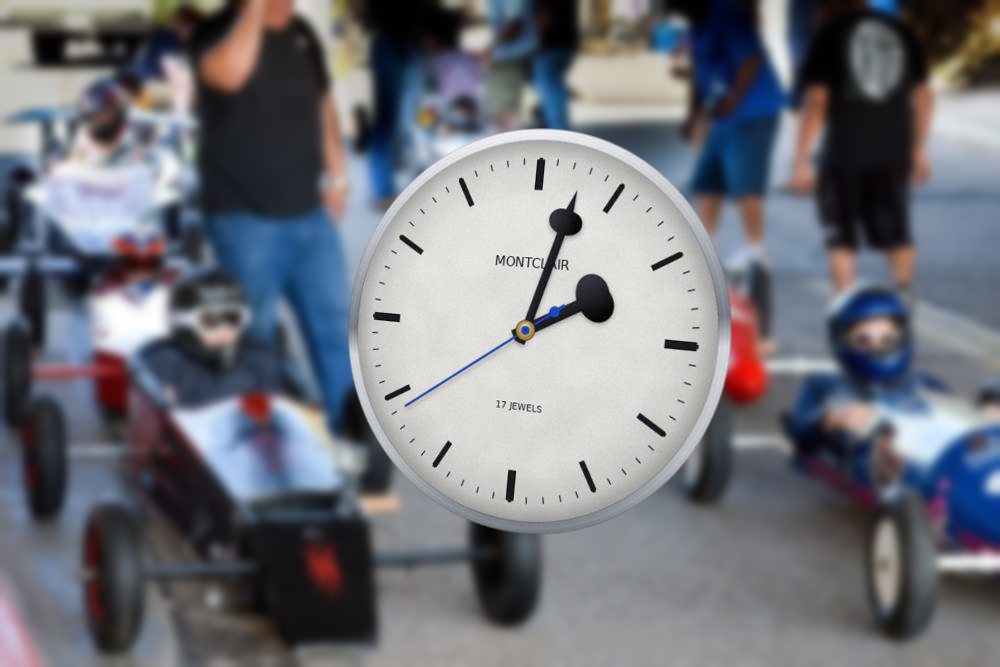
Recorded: 2:02:39
